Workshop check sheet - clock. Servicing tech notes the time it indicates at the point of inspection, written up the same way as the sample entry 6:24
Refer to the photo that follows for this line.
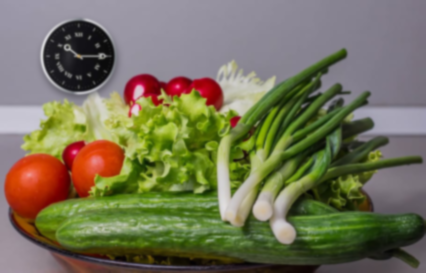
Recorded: 10:15
